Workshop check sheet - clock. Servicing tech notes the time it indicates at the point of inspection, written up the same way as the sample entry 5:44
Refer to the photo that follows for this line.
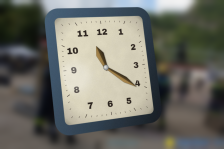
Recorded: 11:21
